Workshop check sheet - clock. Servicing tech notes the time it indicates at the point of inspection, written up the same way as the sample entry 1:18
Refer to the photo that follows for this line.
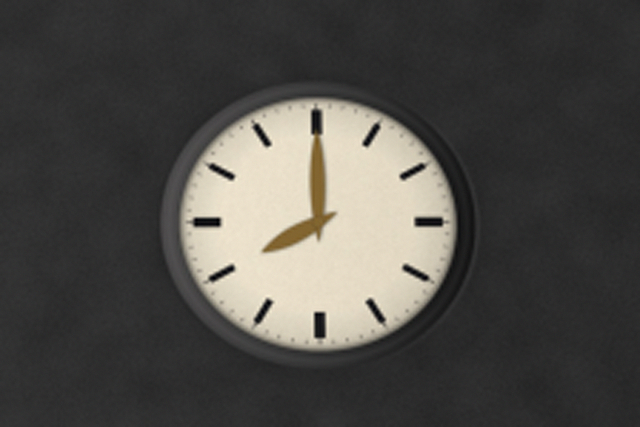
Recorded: 8:00
